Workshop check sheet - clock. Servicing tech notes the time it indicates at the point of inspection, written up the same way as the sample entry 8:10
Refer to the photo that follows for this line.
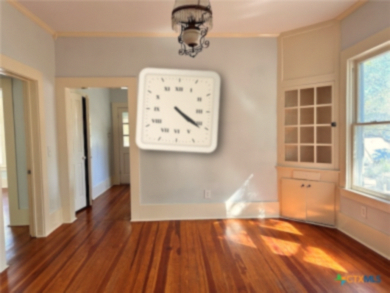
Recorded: 4:21
